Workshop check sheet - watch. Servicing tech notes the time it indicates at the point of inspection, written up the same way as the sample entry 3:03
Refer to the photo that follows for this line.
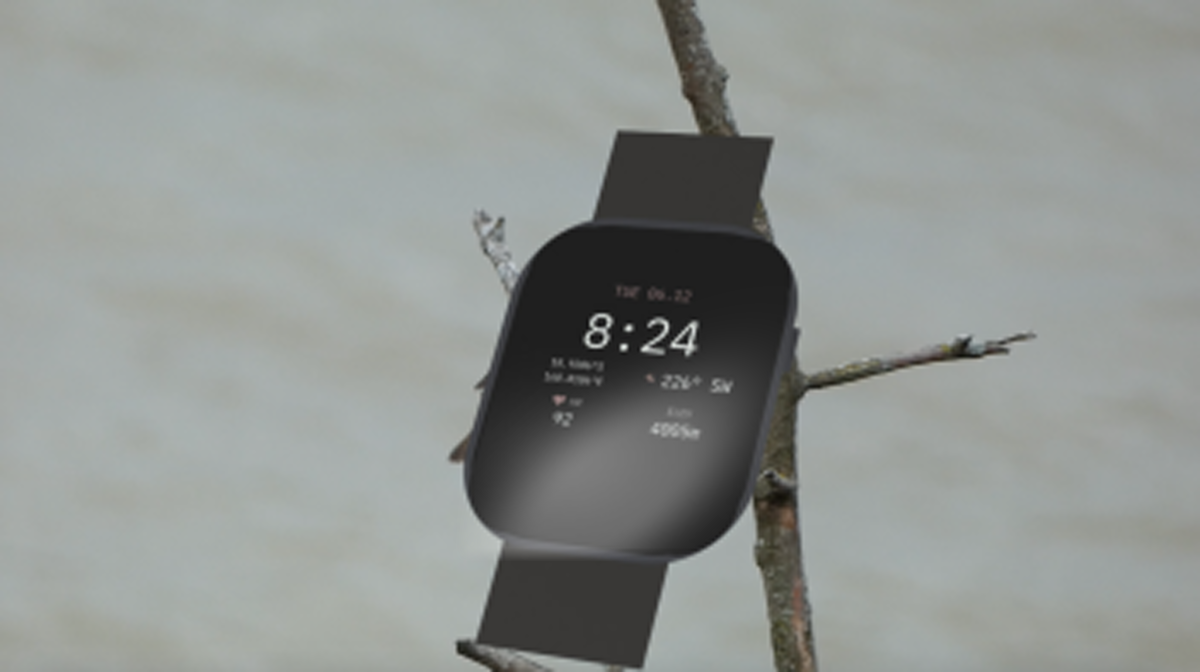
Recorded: 8:24
